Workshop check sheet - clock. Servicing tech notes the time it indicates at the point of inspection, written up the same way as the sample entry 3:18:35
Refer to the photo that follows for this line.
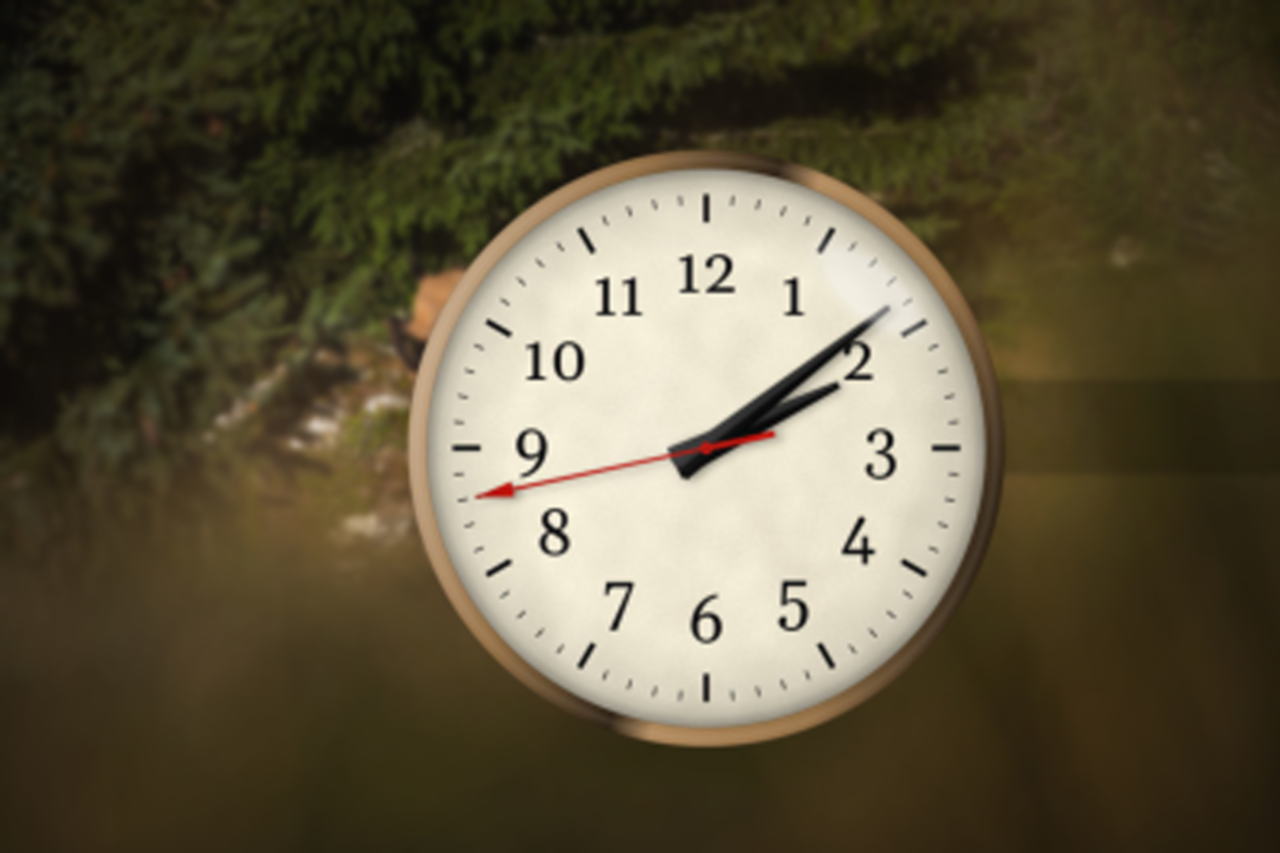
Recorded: 2:08:43
